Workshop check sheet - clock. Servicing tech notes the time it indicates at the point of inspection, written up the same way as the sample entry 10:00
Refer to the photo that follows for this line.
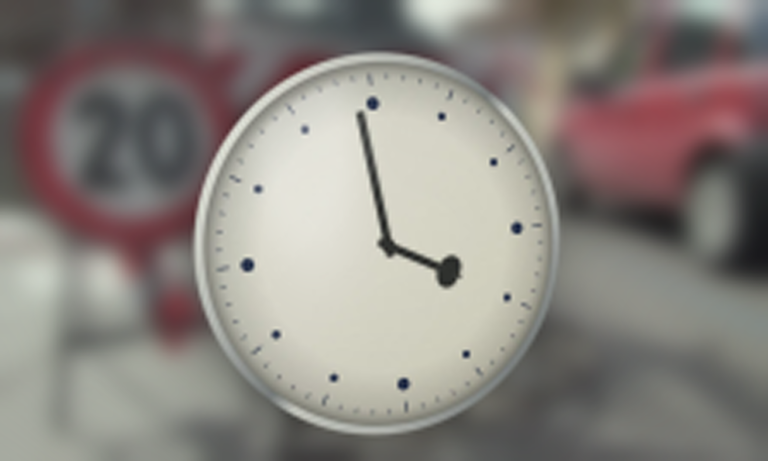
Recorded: 3:59
